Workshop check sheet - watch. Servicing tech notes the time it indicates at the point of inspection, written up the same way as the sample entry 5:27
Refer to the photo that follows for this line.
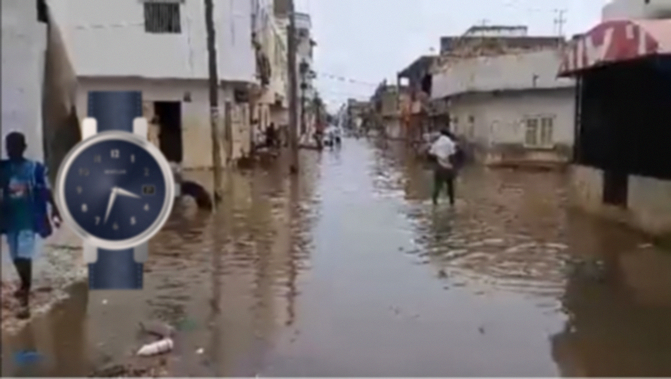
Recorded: 3:33
